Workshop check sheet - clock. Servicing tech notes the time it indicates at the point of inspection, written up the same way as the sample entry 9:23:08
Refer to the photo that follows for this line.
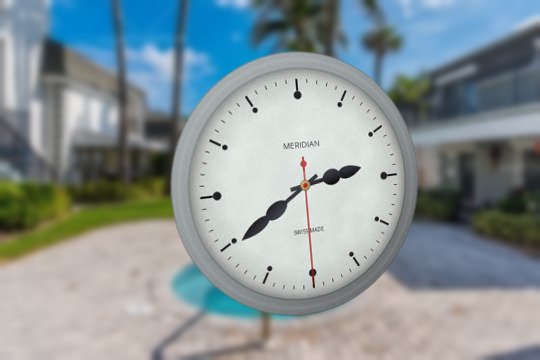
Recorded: 2:39:30
